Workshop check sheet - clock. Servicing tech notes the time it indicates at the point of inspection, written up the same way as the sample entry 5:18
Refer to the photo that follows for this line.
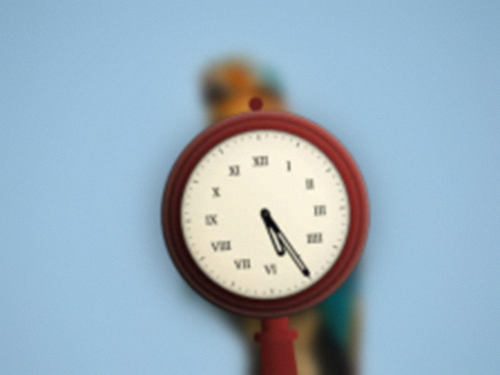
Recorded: 5:25
